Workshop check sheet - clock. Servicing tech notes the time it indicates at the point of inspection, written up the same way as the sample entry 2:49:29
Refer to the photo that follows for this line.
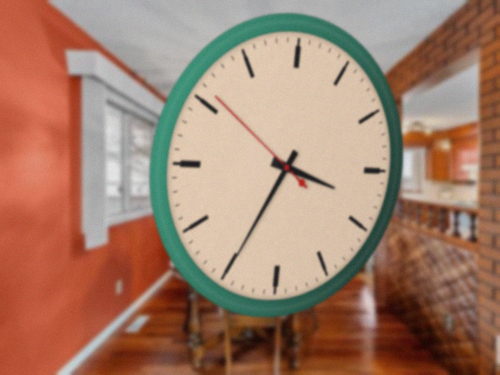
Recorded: 3:34:51
